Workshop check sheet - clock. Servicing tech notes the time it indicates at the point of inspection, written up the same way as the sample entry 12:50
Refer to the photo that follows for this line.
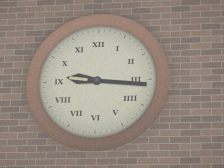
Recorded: 9:16
